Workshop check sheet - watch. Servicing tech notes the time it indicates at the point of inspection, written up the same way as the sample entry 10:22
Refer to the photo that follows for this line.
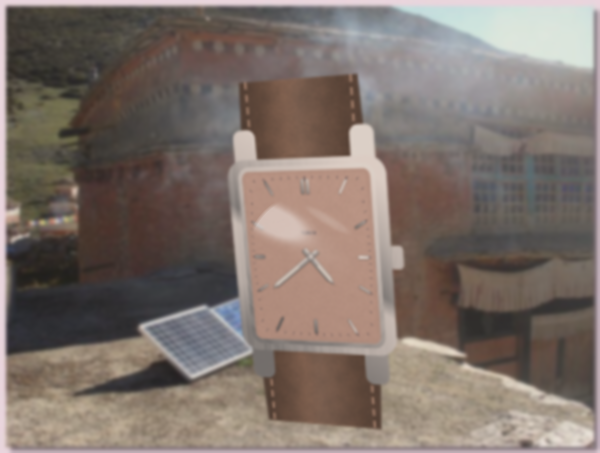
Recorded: 4:39
